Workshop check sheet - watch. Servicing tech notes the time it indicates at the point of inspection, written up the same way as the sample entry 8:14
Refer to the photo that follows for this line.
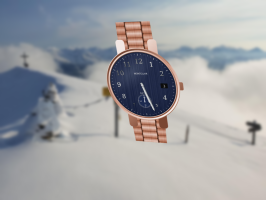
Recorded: 5:27
